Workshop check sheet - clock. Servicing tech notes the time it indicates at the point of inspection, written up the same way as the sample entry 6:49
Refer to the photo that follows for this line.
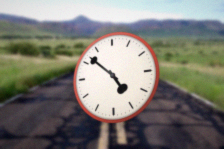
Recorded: 4:52
